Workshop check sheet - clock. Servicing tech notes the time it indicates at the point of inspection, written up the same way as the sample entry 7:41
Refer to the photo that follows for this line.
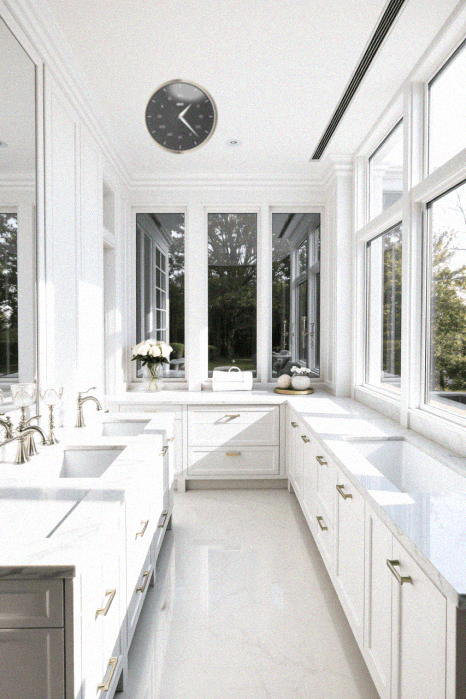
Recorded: 1:23
